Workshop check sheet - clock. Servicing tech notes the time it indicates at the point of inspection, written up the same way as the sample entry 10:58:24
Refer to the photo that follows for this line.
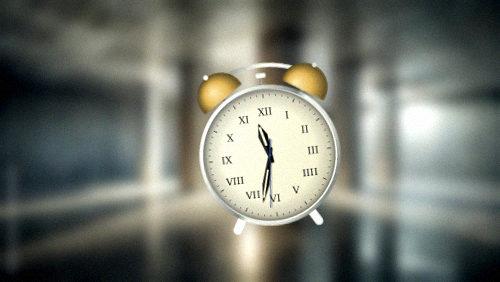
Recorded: 11:32:31
